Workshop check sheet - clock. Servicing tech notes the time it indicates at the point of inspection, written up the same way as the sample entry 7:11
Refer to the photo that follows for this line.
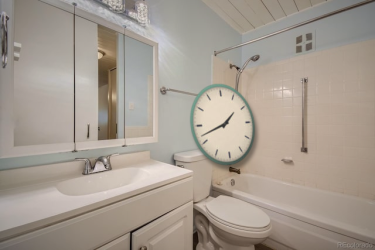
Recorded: 1:42
